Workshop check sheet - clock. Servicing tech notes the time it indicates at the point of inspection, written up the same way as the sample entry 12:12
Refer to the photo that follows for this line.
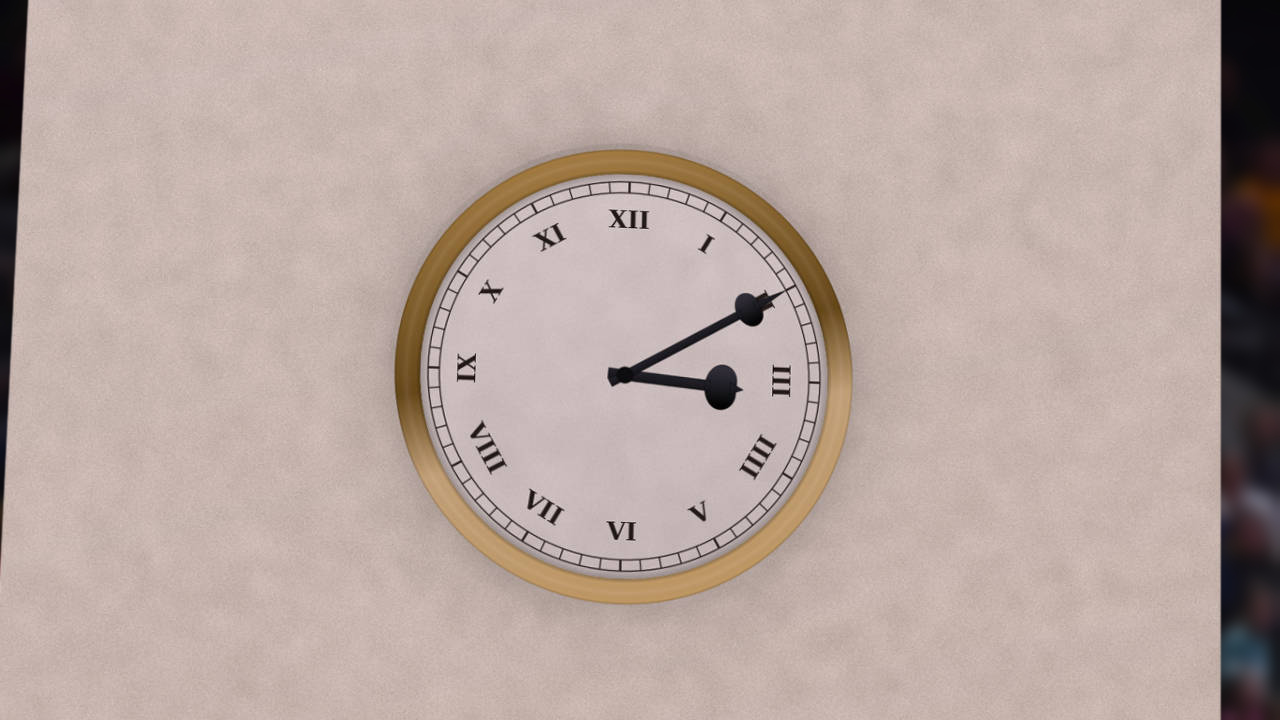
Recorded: 3:10
